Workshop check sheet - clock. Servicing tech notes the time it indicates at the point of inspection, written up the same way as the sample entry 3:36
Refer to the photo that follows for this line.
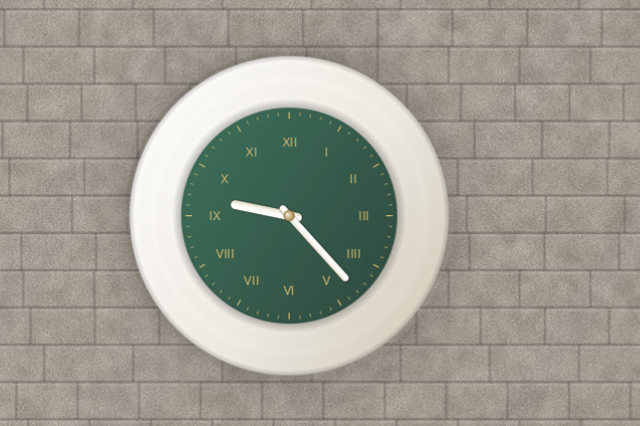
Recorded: 9:23
